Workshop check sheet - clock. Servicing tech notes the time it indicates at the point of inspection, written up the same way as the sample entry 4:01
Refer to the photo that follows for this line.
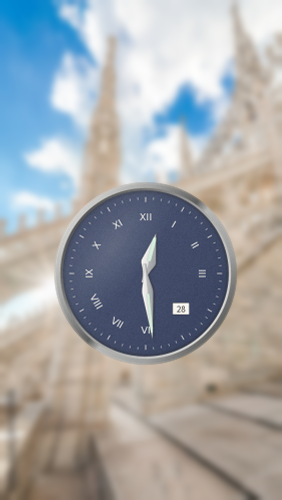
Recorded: 12:29
